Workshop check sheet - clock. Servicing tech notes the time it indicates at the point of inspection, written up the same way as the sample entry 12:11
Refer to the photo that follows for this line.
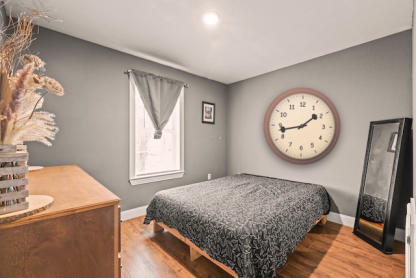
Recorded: 1:43
